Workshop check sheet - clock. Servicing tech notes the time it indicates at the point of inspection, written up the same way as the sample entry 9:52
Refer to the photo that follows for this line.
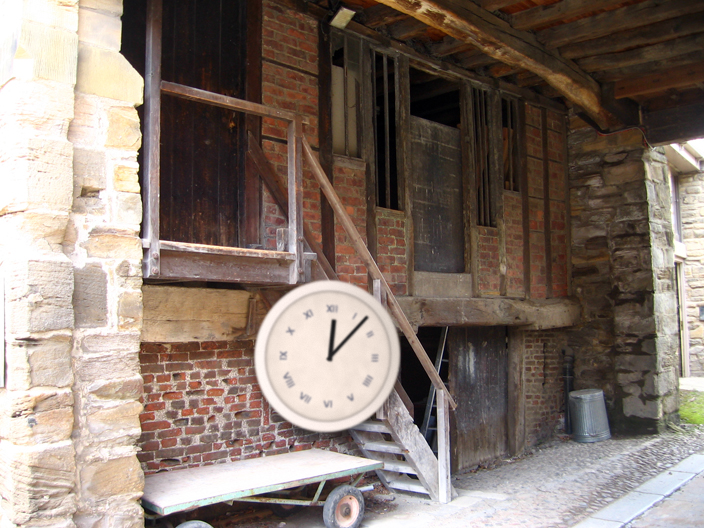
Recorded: 12:07
